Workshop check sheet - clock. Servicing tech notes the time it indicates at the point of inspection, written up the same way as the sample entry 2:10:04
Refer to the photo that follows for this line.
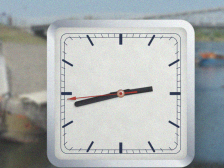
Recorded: 2:42:44
